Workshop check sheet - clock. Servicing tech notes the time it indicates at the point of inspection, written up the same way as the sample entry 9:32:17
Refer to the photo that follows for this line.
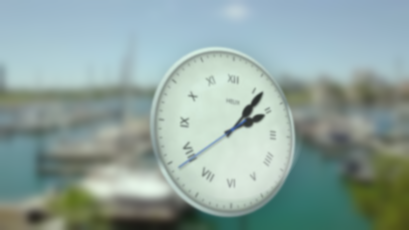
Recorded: 2:06:39
